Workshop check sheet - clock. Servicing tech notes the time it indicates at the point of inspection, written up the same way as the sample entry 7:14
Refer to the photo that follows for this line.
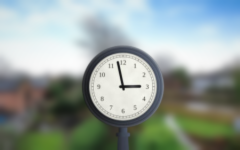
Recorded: 2:58
